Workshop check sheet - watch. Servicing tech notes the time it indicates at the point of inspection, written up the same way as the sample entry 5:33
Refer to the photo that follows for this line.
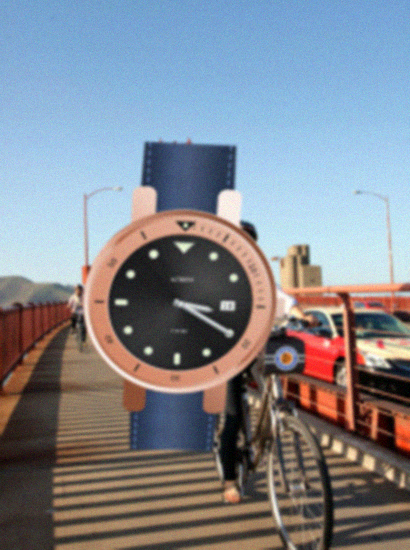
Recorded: 3:20
